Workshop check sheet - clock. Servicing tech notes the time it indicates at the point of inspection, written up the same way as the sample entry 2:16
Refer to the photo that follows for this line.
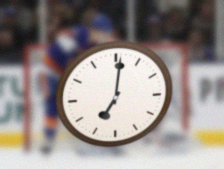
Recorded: 7:01
